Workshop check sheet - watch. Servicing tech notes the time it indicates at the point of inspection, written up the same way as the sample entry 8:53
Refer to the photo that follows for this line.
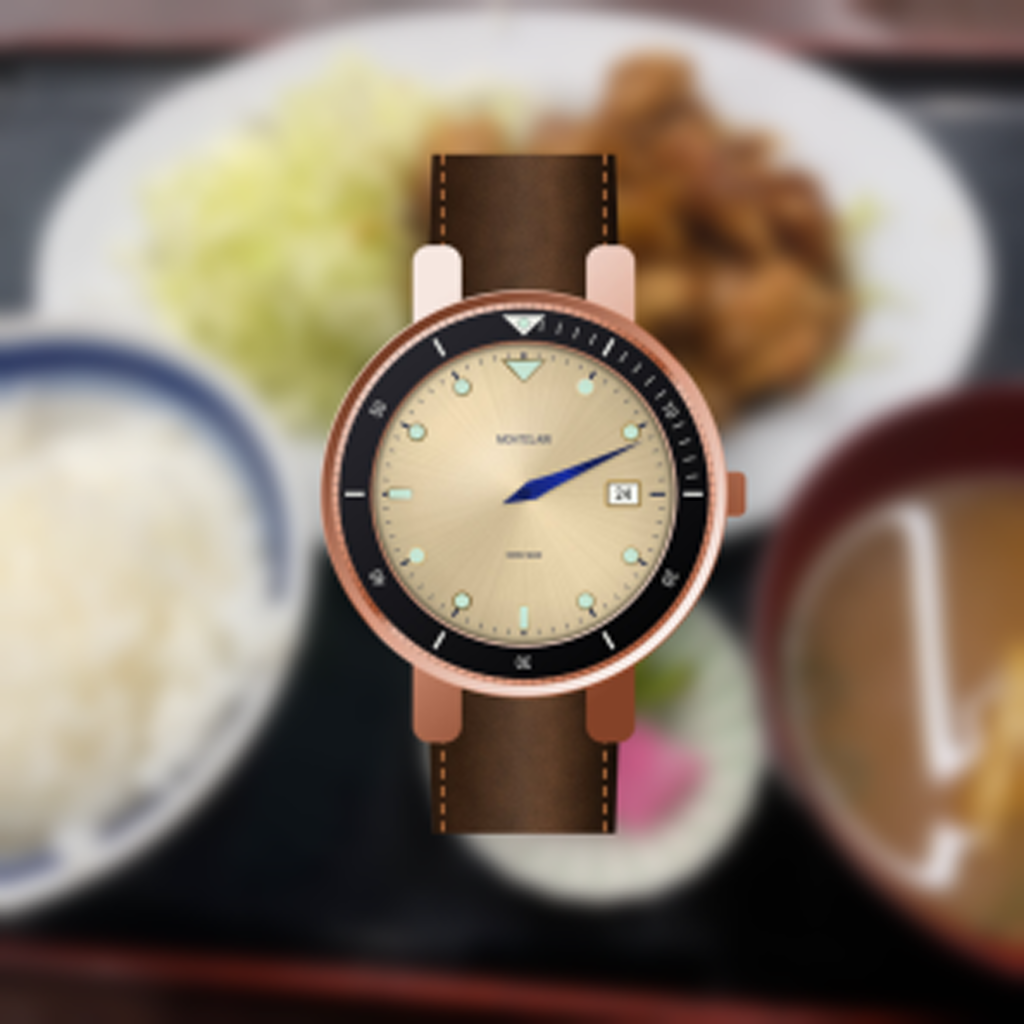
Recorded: 2:11
